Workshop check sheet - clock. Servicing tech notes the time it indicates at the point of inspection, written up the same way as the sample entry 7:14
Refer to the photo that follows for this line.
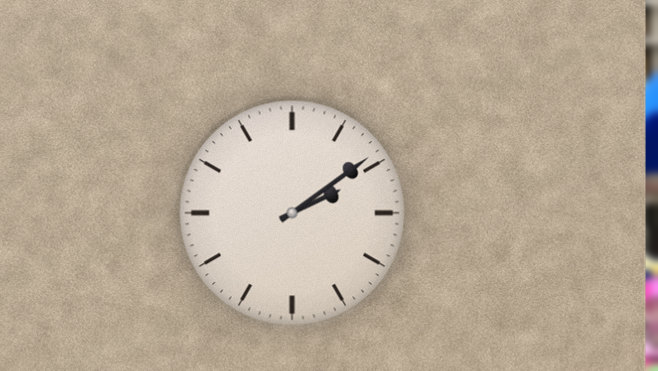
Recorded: 2:09
